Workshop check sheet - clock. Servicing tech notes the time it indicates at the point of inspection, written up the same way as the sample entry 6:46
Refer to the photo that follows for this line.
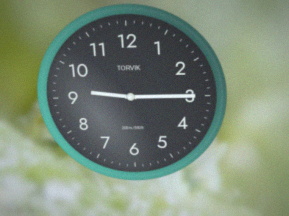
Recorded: 9:15
